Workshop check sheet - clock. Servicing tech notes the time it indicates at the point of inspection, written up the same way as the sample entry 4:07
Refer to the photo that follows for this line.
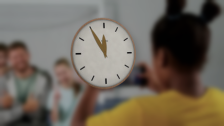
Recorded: 11:55
